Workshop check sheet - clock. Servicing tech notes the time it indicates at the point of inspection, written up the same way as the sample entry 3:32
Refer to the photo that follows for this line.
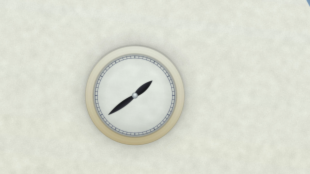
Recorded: 1:39
